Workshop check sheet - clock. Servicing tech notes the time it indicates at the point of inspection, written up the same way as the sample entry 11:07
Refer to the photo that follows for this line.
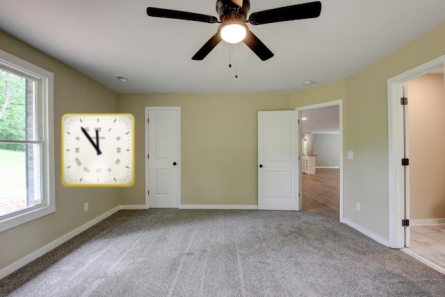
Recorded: 11:54
